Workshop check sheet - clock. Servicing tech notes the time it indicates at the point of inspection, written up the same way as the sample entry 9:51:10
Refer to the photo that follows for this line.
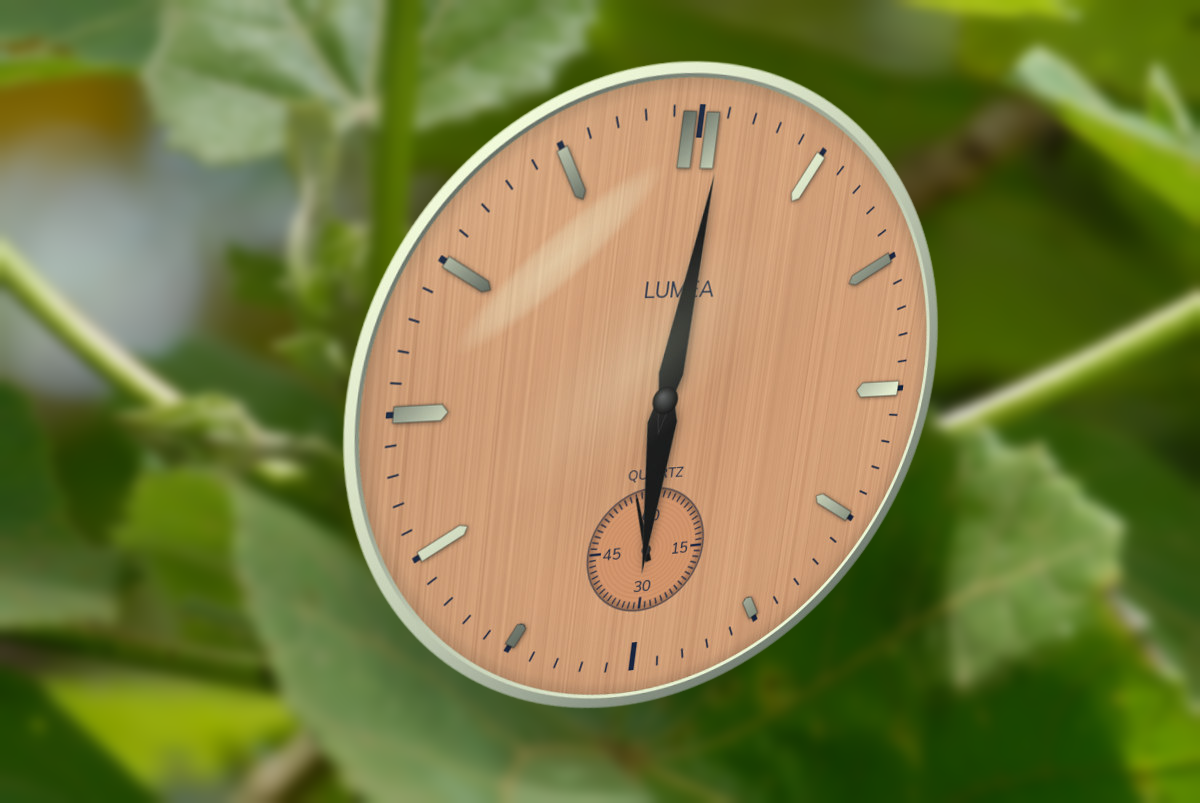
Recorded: 6:00:57
